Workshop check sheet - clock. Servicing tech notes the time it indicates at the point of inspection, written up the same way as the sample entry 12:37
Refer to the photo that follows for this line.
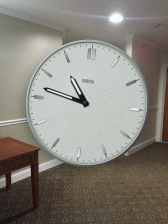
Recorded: 10:47
